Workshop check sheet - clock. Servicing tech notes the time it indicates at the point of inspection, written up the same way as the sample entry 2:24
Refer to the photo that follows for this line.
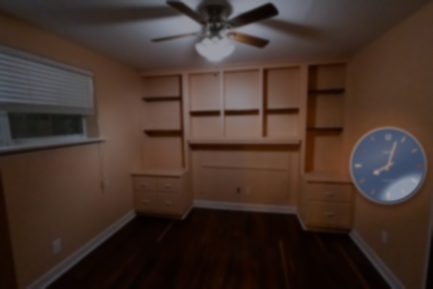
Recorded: 8:03
